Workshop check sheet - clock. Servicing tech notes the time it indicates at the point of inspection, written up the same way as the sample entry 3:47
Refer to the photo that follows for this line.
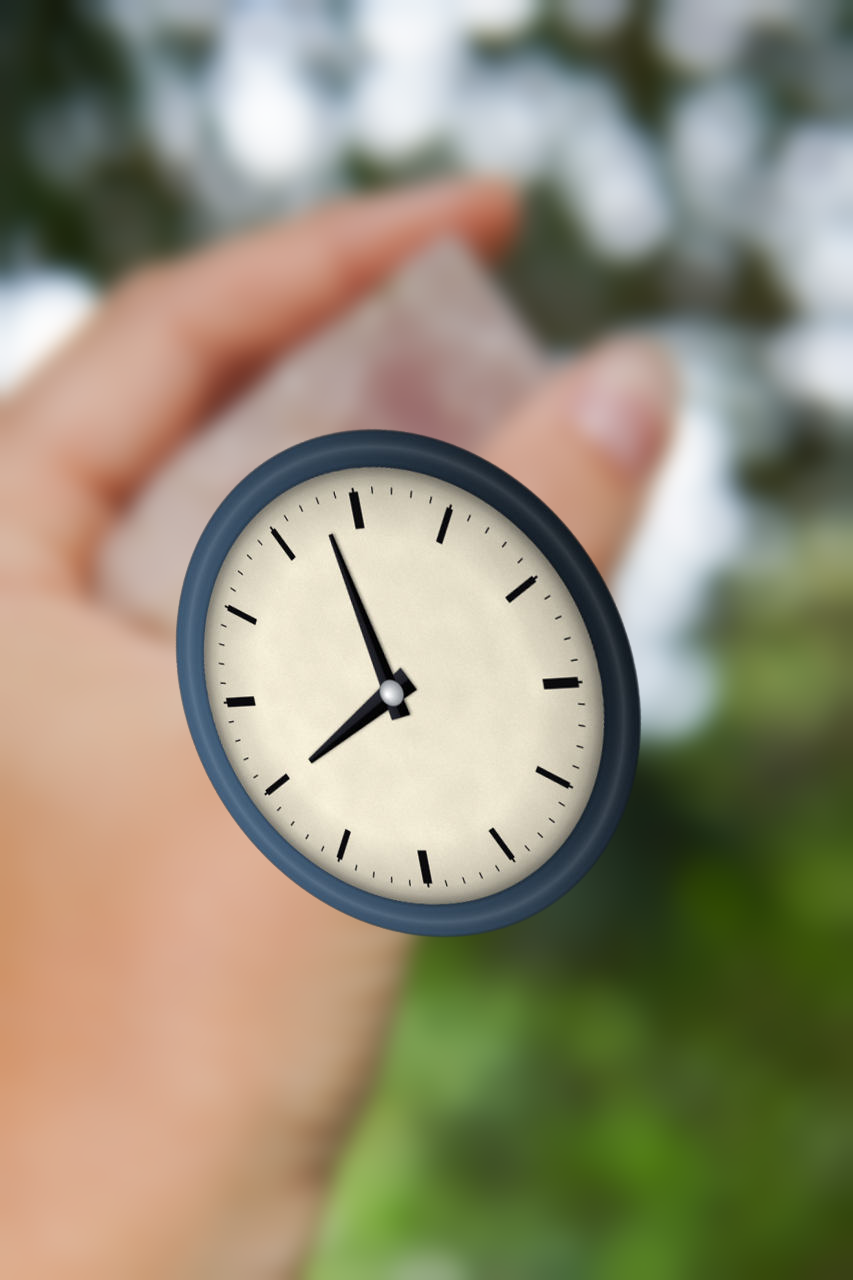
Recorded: 7:58
